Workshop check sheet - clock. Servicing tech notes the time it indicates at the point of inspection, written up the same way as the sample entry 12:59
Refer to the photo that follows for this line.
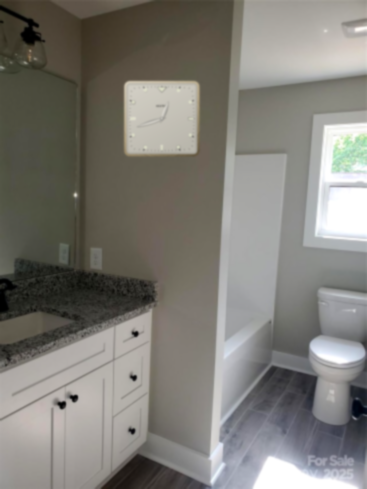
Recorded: 12:42
